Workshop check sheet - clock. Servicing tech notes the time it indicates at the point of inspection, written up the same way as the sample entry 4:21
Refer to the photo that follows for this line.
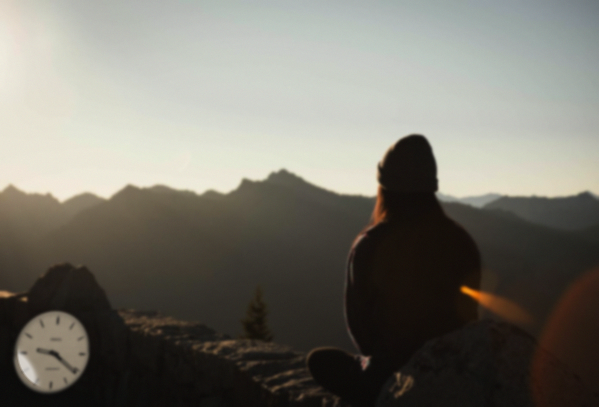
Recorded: 9:21
